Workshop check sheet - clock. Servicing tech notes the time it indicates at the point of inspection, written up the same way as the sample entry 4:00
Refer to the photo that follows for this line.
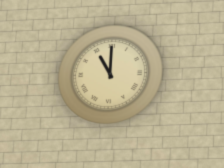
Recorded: 11:00
